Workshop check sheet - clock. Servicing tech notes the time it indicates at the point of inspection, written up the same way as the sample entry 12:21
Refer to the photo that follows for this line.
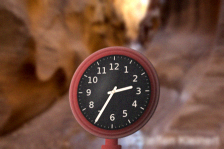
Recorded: 2:35
